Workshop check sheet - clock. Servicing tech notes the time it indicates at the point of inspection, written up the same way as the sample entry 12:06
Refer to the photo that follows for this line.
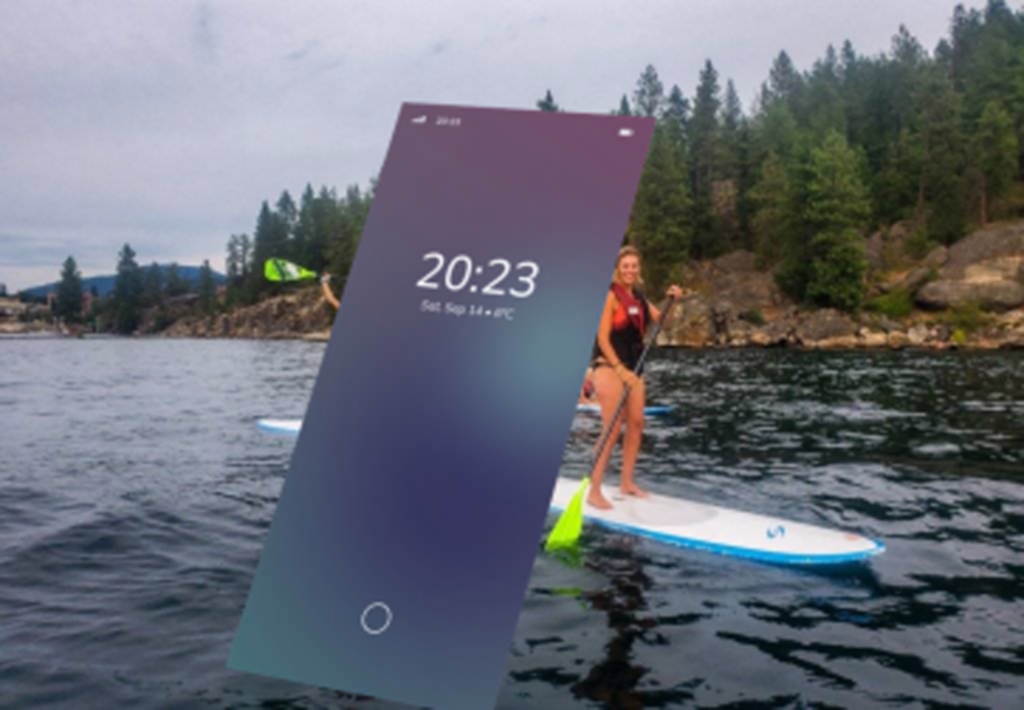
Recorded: 20:23
